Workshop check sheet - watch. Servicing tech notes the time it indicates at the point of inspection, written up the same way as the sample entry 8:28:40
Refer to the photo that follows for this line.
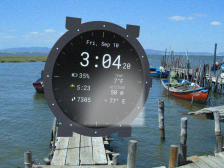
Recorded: 3:04:20
